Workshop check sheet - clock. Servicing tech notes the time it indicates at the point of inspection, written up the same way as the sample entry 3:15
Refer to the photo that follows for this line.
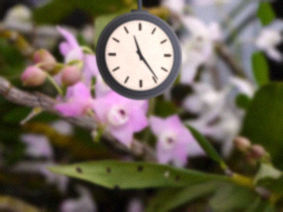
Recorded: 11:24
